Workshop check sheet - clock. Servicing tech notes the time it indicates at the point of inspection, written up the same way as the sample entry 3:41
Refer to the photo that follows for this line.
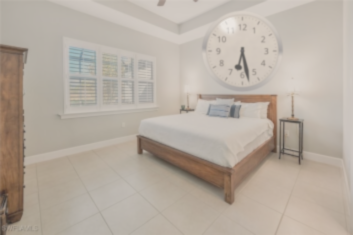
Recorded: 6:28
